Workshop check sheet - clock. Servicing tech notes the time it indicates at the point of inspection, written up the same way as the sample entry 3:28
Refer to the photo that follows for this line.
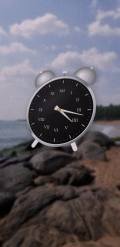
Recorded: 4:17
